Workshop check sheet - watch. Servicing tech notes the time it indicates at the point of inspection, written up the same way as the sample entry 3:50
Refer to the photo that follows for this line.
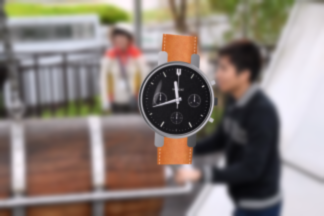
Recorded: 11:42
